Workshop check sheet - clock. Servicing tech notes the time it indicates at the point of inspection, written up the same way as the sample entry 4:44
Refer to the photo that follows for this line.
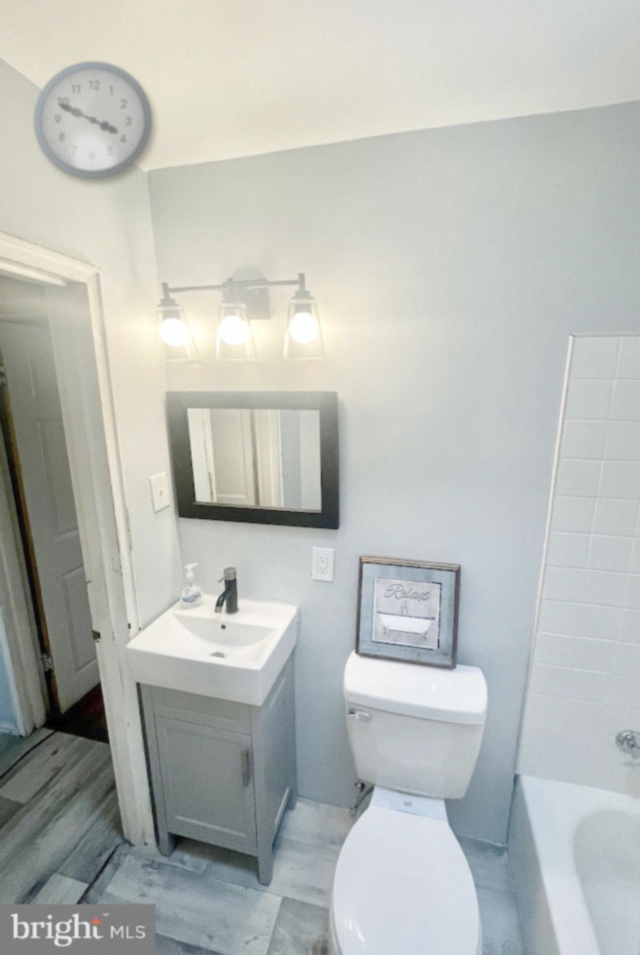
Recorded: 3:49
